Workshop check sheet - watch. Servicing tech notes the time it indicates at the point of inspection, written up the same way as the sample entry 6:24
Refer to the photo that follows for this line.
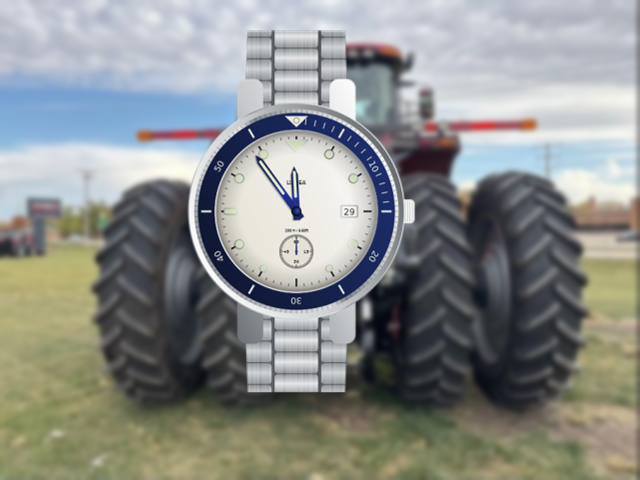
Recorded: 11:54
